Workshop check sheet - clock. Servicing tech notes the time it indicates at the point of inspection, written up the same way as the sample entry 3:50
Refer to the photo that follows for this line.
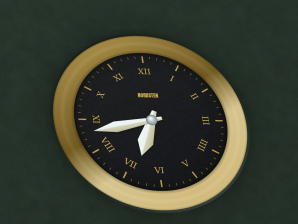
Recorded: 6:43
